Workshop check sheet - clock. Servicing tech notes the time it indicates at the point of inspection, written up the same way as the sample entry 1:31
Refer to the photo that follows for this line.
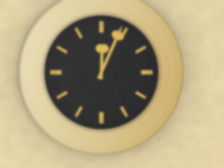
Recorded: 12:04
